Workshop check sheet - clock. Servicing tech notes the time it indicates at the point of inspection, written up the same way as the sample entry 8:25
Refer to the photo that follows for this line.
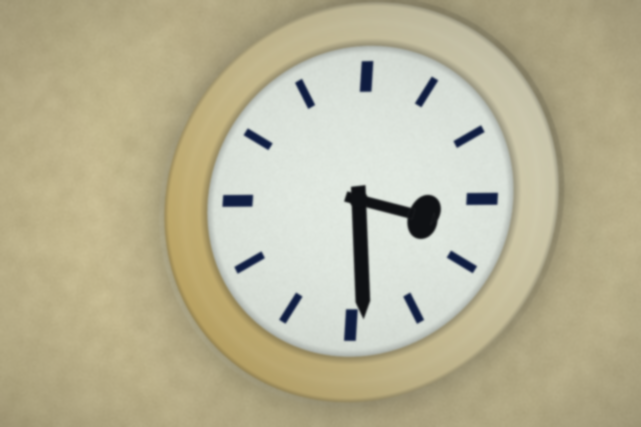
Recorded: 3:29
